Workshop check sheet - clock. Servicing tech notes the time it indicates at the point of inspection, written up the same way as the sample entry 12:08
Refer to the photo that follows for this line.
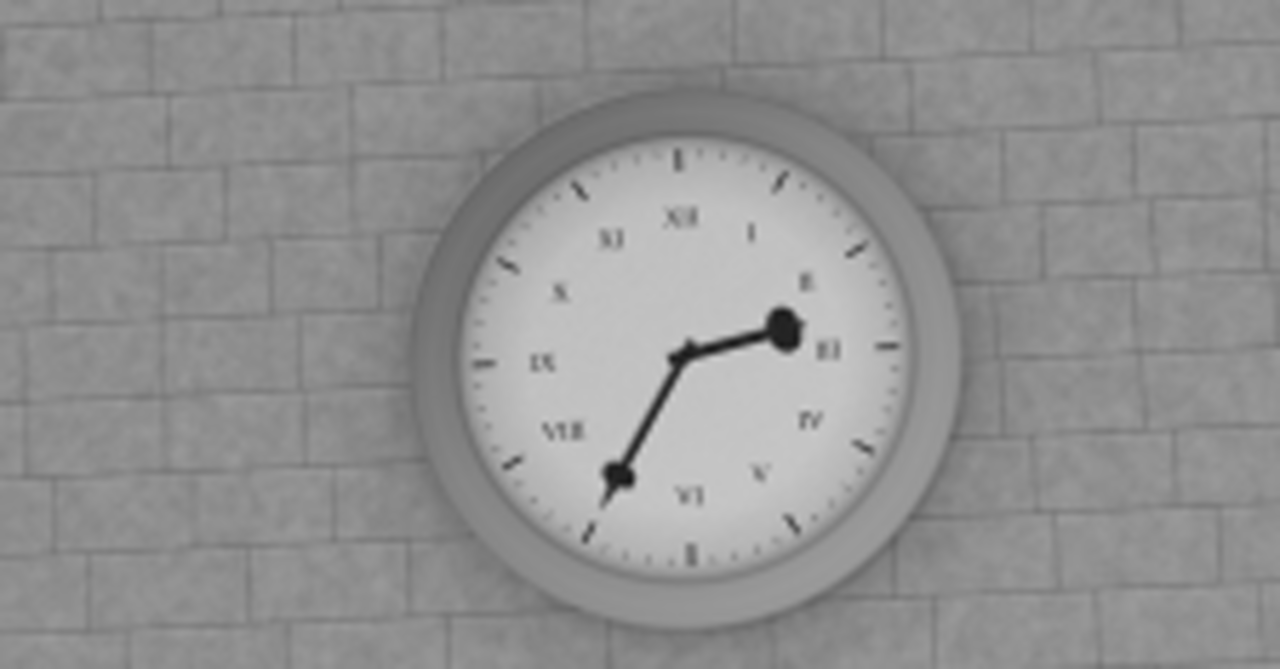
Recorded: 2:35
